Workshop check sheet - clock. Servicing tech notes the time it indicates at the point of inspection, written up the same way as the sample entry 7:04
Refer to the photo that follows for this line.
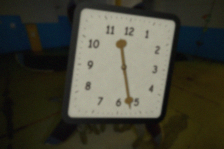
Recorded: 11:27
